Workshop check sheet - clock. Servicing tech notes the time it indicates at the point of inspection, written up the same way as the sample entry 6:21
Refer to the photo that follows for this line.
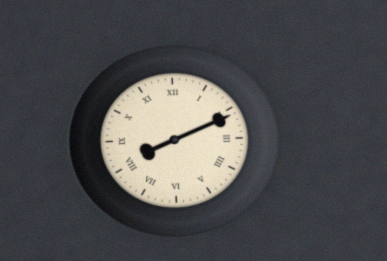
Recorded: 8:11
